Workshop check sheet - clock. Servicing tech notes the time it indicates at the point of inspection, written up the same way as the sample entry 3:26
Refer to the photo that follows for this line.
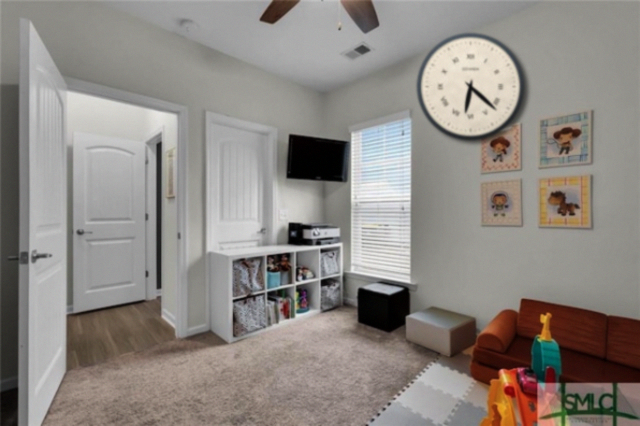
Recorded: 6:22
